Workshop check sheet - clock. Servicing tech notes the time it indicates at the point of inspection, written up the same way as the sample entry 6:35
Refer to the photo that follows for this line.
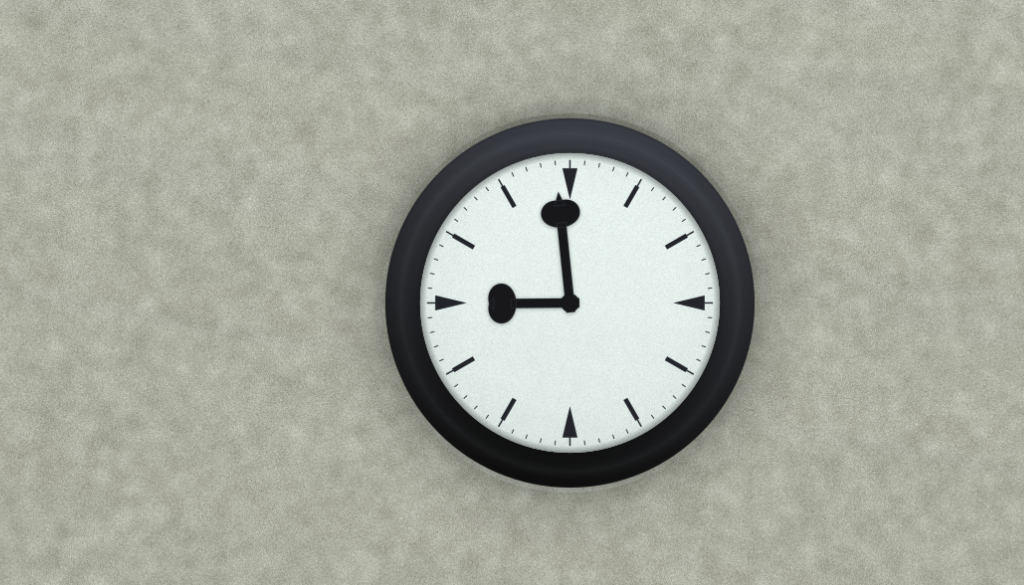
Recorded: 8:59
